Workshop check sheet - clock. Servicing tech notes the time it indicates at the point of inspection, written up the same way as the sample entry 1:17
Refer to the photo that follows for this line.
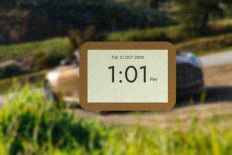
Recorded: 1:01
